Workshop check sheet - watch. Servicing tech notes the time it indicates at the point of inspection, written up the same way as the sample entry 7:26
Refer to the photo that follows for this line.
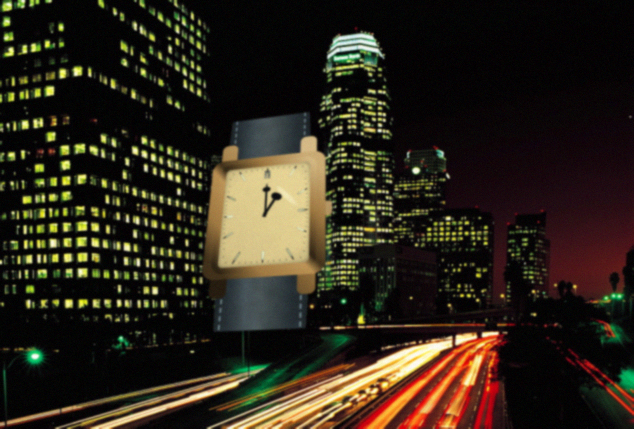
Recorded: 1:00
